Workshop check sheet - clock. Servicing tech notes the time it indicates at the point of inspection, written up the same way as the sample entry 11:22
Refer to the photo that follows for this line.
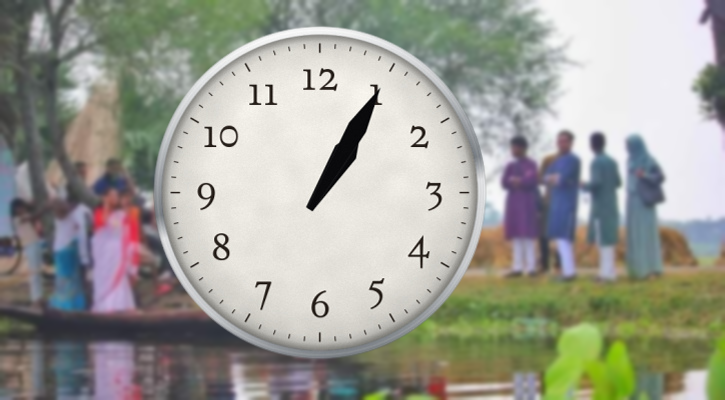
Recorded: 1:05
